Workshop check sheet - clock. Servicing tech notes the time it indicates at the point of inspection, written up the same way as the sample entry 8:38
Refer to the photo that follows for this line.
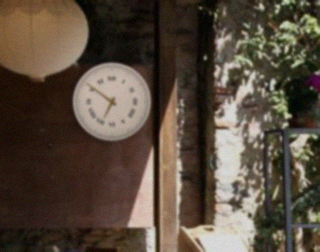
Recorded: 6:51
